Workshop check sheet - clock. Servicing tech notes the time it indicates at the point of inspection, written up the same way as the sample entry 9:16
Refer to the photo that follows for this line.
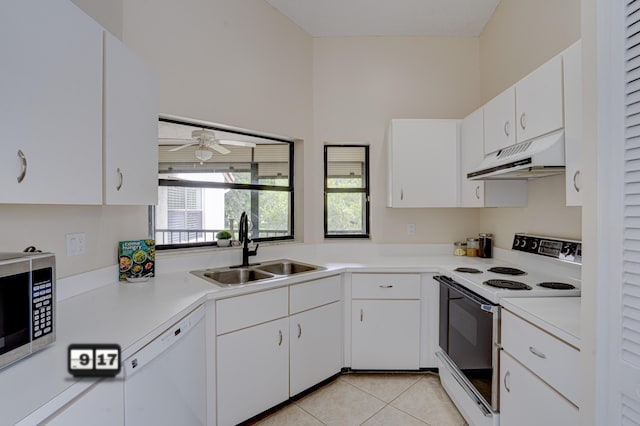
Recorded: 9:17
